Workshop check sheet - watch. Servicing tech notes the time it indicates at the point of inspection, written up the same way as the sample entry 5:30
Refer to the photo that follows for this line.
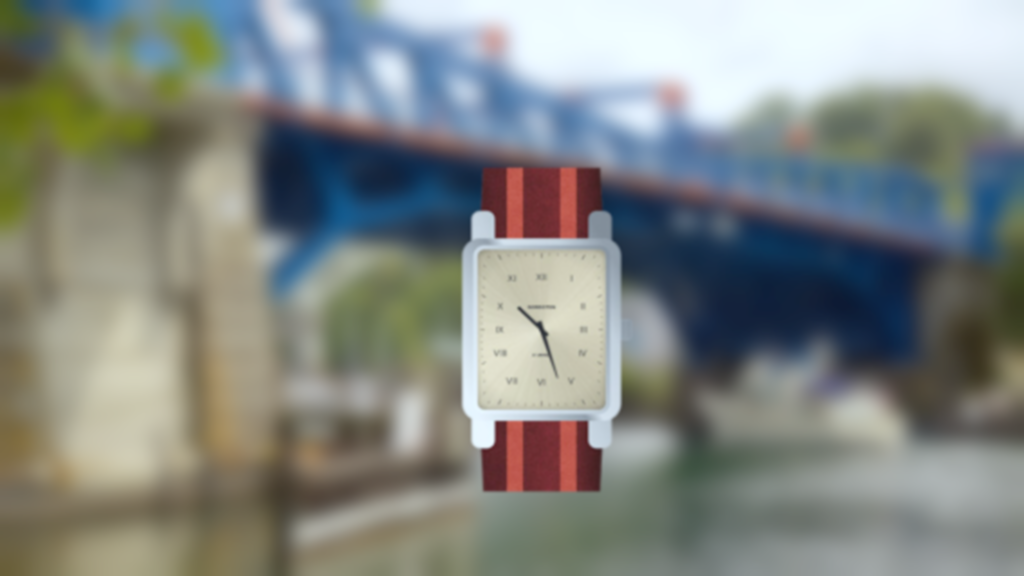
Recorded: 10:27
